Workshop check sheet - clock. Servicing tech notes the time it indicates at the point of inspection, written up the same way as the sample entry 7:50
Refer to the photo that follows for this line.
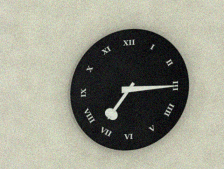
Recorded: 7:15
